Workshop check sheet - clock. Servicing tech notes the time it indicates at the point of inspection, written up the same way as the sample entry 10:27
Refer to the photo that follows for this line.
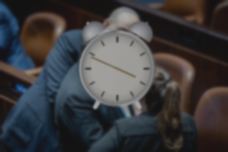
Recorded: 3:49
